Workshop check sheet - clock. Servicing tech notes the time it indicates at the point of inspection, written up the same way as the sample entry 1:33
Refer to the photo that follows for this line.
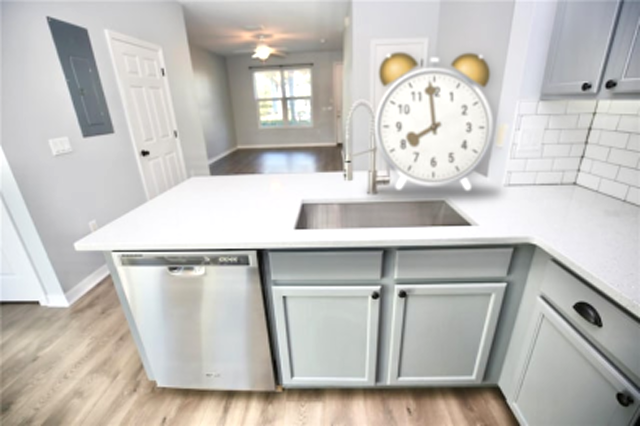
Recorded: 7:59
